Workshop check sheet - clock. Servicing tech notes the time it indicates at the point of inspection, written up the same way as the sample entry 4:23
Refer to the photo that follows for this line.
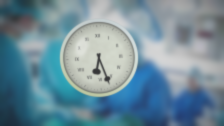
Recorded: 6:27
